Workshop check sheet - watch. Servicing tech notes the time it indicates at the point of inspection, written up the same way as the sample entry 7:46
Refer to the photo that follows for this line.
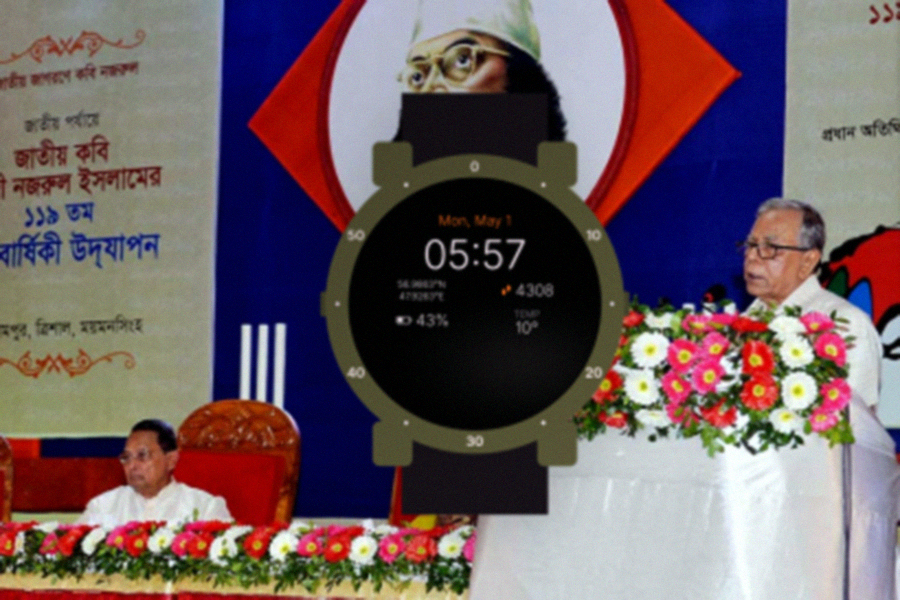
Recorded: 5:57
